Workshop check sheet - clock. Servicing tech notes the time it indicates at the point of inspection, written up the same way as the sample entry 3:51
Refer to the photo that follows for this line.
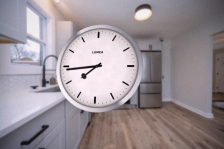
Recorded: 7:44
